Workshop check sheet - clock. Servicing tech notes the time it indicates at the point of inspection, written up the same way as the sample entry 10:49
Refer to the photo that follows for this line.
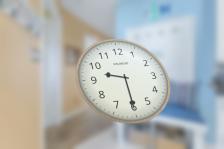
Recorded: 9:30
